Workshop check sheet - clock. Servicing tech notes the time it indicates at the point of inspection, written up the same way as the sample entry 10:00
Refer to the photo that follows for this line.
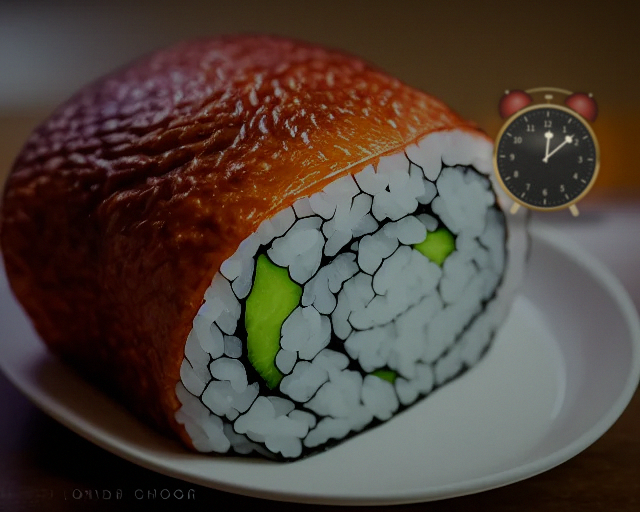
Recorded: 12:08
